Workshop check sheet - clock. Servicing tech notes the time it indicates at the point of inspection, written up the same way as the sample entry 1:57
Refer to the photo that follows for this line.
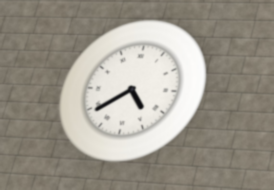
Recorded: 4:39
